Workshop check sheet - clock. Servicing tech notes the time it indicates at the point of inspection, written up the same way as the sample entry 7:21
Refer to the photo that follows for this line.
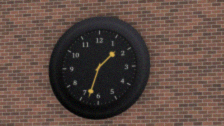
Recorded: 1:33
